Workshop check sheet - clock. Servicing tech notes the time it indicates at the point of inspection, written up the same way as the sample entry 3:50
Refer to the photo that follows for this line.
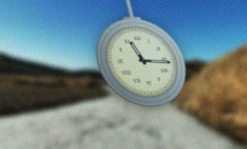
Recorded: 11:16
